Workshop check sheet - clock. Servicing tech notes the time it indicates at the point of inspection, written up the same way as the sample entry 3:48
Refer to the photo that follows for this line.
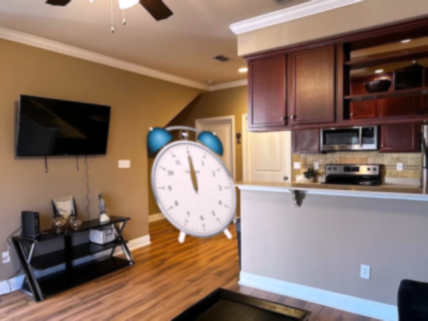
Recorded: 12:00
